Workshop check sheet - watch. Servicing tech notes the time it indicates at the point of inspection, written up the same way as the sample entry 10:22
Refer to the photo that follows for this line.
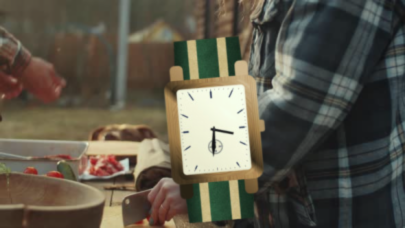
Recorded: 3:31
